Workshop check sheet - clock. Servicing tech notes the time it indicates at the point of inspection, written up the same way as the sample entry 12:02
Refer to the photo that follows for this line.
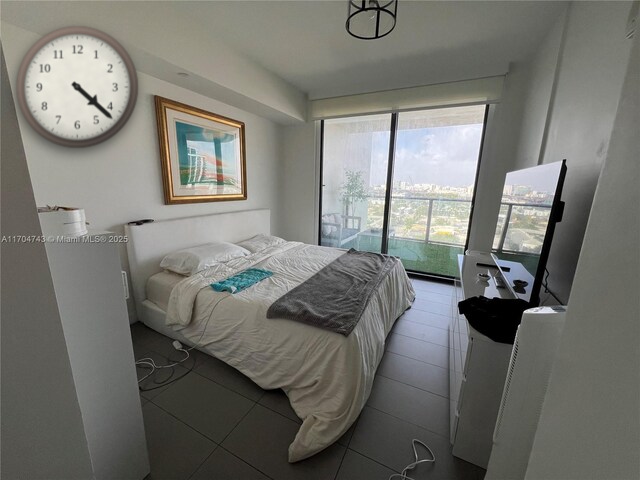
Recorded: 4:22
